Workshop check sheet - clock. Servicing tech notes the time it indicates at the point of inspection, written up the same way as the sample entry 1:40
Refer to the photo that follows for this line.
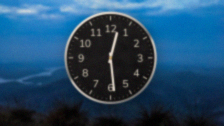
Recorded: 12:29
